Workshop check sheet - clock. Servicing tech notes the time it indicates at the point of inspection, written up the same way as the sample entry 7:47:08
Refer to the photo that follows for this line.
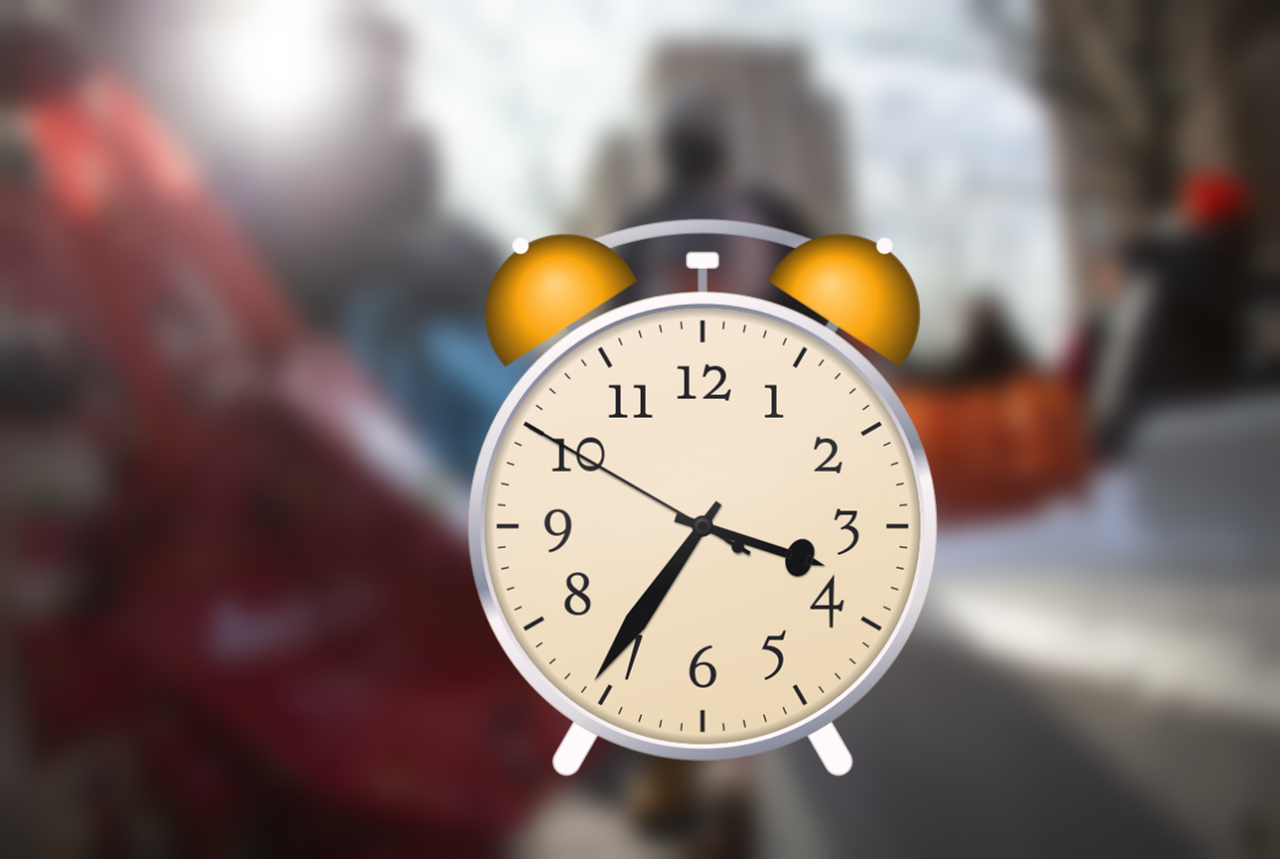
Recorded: 3:35:50
